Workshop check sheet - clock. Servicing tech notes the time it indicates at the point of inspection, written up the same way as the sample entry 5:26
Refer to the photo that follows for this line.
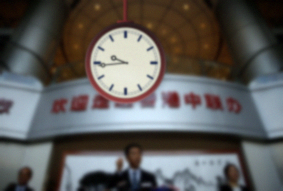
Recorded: 9:44
